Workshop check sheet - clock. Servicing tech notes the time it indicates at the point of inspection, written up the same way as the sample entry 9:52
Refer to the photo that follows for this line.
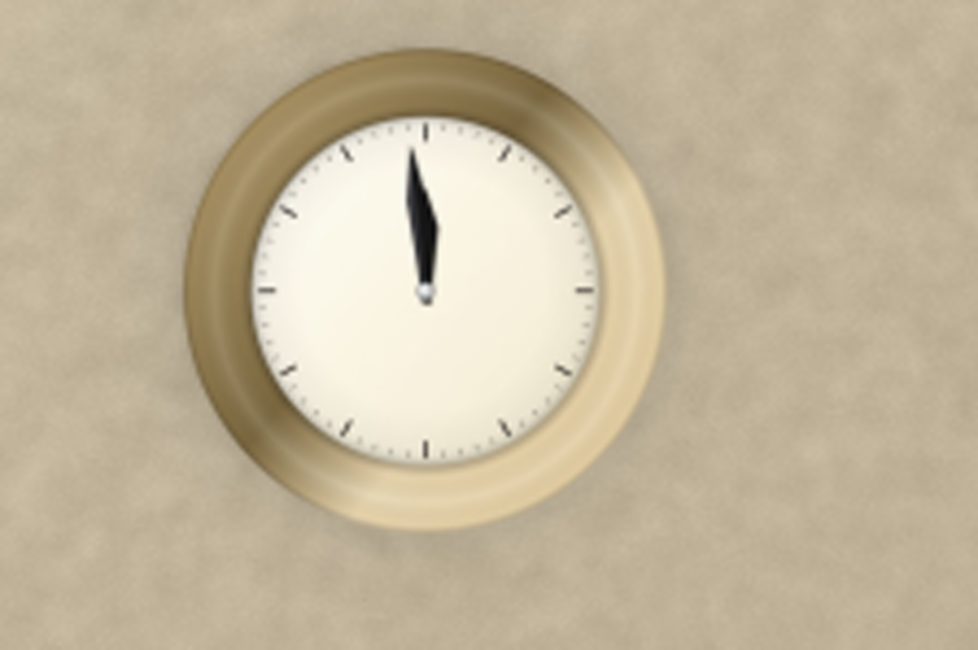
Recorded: 11:59
